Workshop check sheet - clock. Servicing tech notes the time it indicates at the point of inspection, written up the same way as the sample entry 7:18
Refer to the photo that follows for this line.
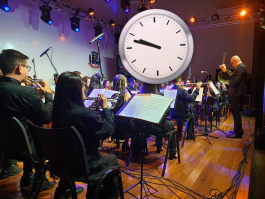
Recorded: 9:48
